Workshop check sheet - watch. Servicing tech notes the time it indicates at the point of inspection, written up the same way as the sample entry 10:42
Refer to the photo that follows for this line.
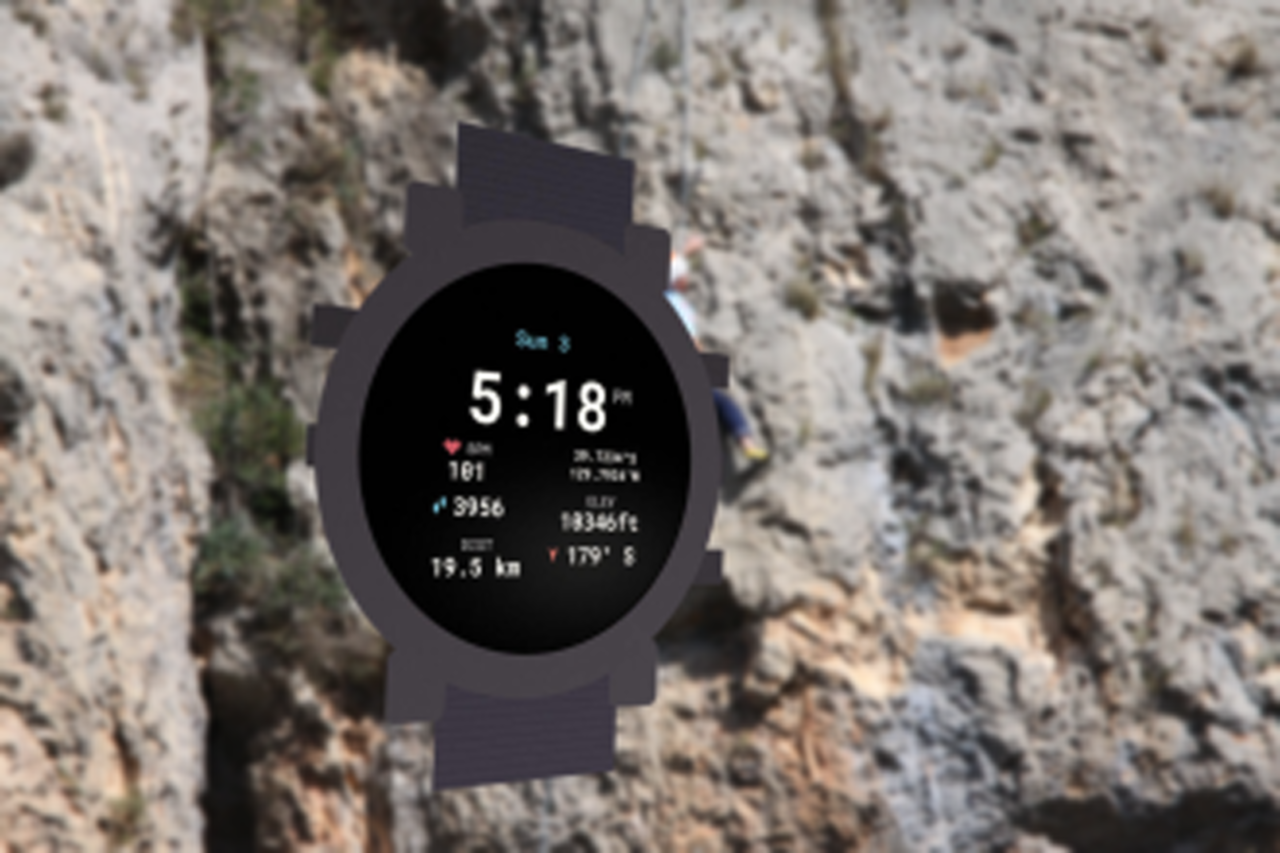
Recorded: 5:18
